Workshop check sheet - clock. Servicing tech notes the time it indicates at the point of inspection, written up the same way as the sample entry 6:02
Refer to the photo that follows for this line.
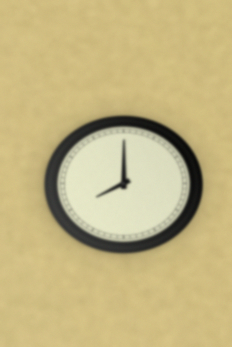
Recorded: 8:00
